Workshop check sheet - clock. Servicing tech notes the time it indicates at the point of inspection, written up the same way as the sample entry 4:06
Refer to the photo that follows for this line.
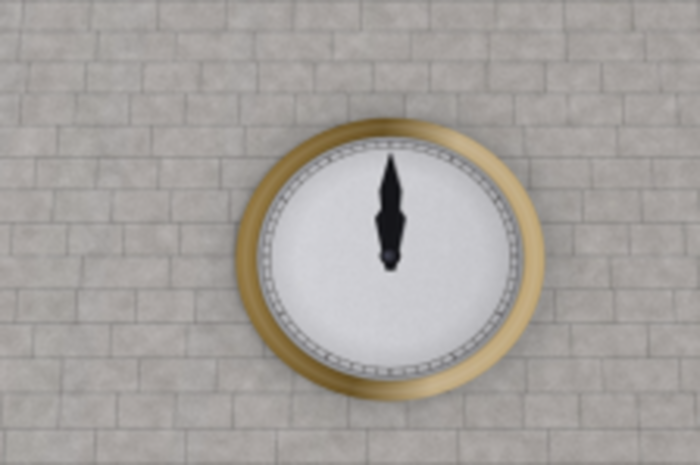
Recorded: 12:00
